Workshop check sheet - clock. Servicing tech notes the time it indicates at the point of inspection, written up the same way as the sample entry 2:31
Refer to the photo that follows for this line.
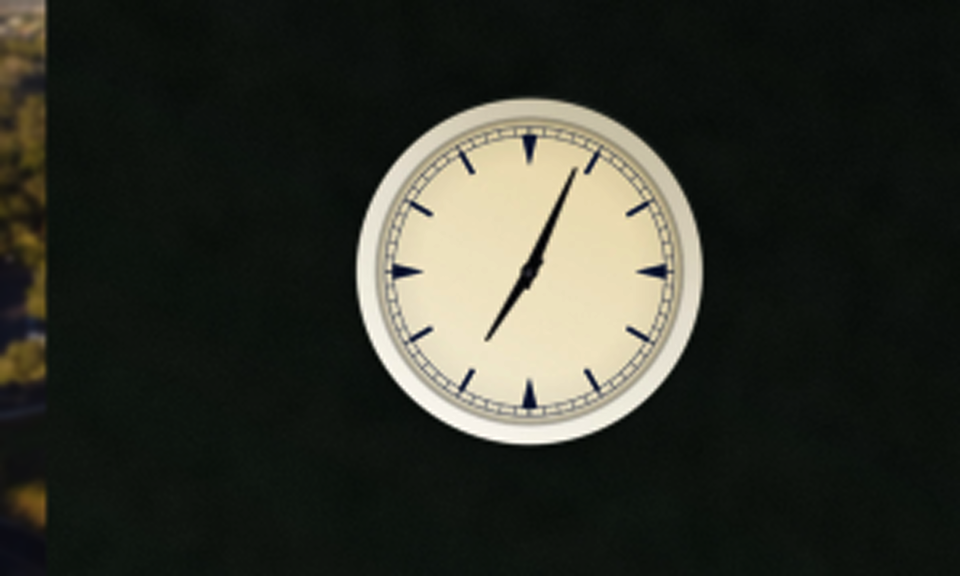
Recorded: 7:04
